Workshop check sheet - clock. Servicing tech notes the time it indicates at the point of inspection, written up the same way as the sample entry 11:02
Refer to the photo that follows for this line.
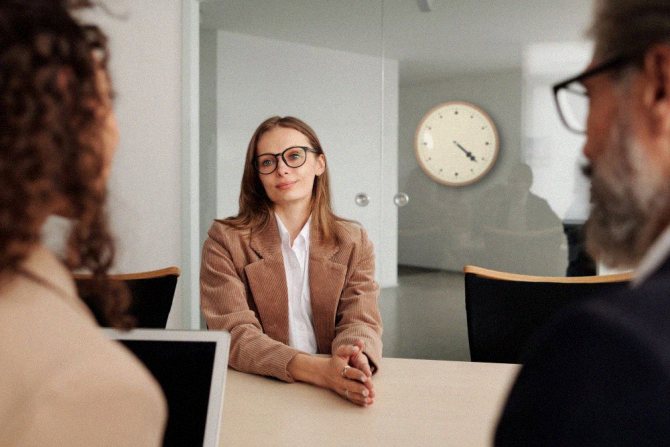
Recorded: 4:22
